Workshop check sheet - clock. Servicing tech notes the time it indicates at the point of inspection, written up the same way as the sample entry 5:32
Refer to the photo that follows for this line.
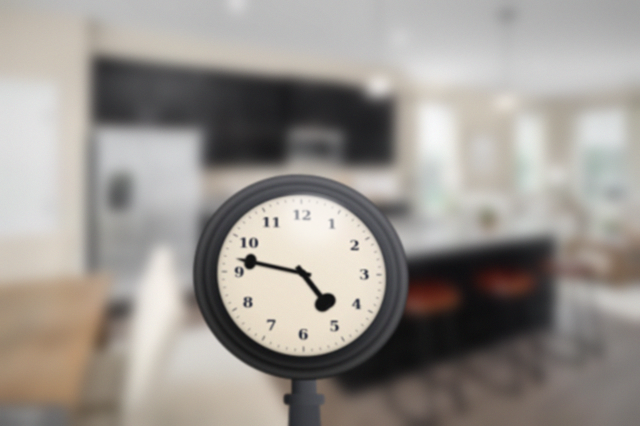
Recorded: 4:47
